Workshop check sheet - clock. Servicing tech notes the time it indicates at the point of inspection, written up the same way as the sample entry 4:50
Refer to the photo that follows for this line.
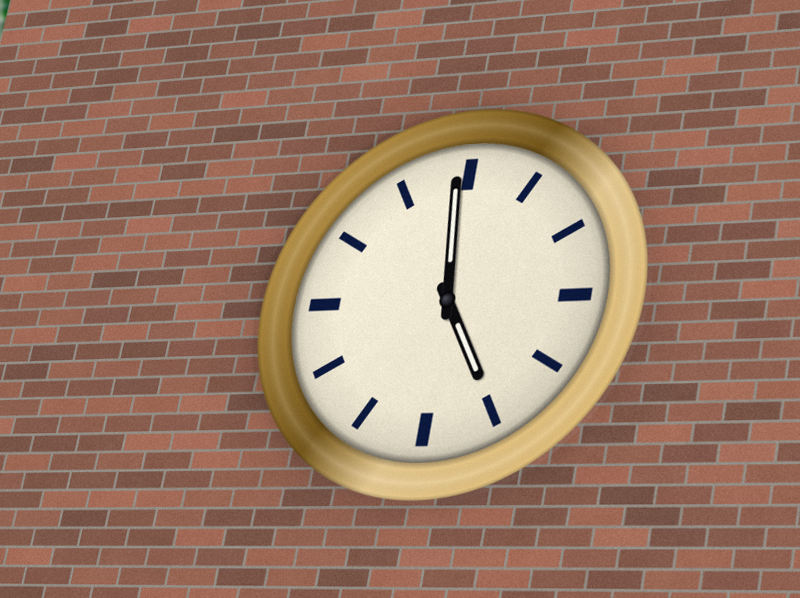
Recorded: 4:59
